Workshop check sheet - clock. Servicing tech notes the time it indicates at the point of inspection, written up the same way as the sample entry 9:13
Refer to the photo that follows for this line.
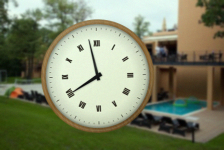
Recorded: 7:58
